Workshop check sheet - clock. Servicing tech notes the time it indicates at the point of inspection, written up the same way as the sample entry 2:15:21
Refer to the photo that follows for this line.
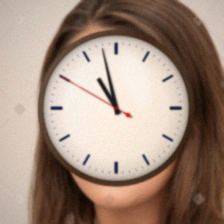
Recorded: 10:57:50
